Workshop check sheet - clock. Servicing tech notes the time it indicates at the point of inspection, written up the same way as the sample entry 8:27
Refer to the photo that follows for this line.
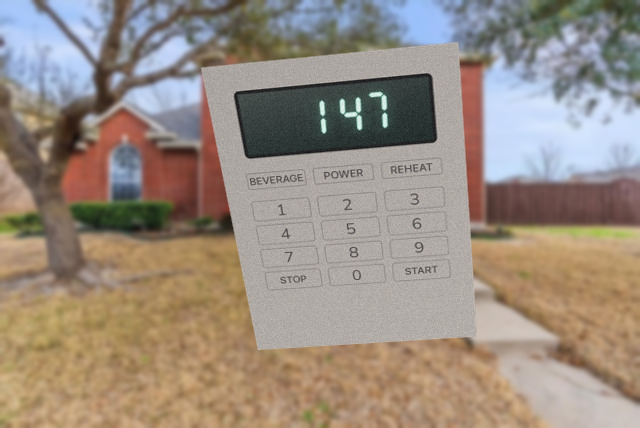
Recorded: 1:47
